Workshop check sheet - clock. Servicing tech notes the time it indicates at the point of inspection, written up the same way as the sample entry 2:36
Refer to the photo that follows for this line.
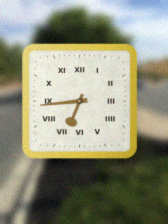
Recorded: 6:44
